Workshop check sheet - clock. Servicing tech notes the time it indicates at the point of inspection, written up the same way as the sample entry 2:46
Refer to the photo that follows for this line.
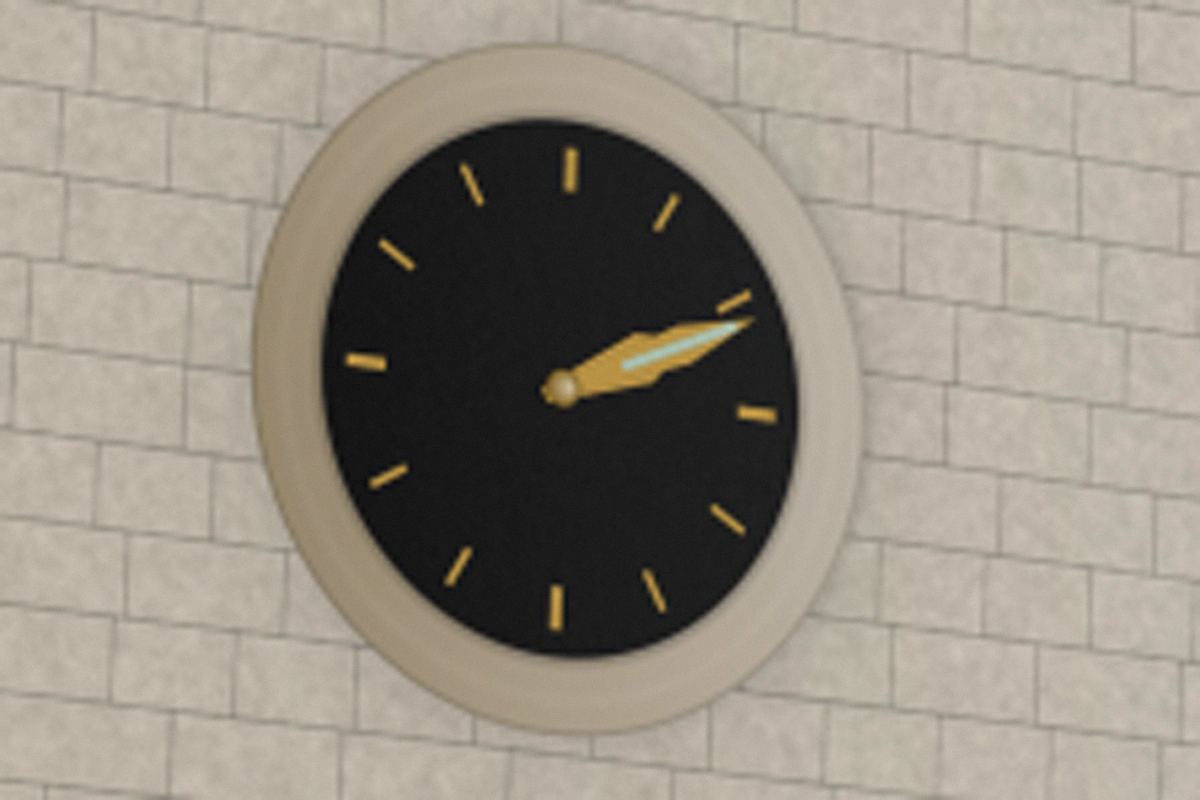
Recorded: 2:11
